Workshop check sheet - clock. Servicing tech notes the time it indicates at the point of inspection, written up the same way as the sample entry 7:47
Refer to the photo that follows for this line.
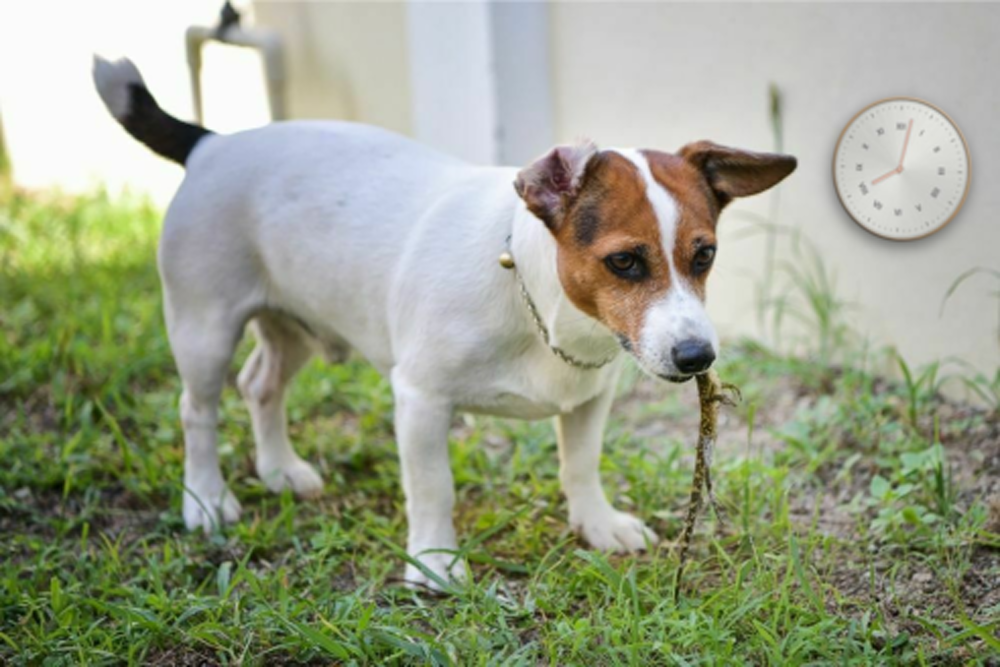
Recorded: 8:02
